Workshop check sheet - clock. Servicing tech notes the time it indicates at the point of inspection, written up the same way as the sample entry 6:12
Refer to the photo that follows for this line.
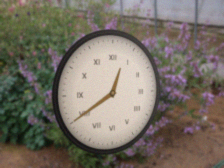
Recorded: 12:40
